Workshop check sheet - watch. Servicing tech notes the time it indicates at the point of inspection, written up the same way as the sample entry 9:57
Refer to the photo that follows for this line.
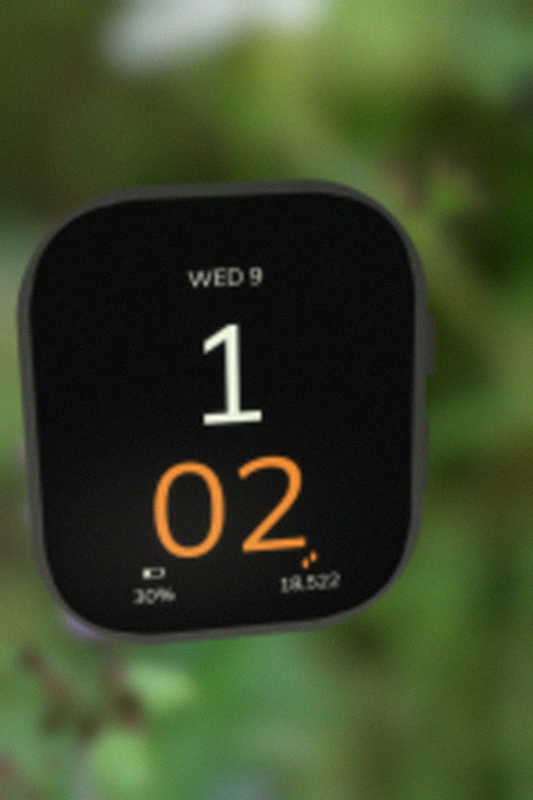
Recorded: 1:02
